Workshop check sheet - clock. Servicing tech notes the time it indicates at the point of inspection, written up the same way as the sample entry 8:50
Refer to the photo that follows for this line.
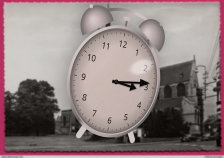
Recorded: 3:14
